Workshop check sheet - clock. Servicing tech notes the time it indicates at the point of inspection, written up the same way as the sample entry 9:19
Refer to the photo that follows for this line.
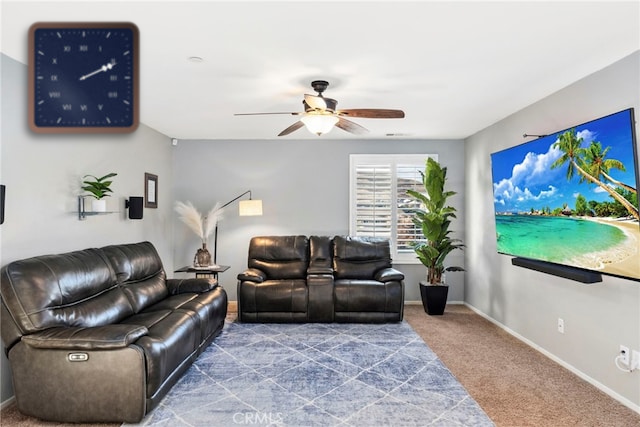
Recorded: 2:11
